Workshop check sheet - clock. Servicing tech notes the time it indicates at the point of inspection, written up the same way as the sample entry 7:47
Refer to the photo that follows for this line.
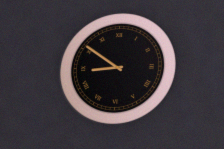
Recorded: 8:51
